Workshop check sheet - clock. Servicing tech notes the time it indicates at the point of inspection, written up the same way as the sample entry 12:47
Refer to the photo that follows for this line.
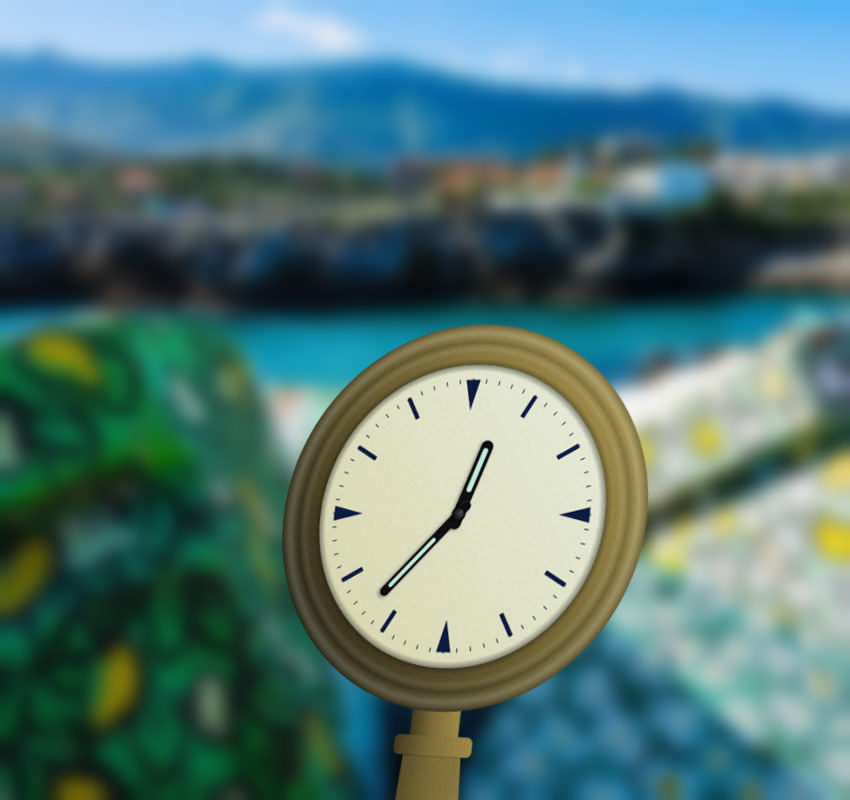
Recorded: 12:37
